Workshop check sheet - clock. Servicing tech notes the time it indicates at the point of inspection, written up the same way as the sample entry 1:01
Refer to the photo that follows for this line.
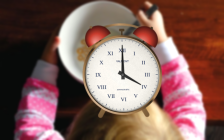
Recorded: 4:00
